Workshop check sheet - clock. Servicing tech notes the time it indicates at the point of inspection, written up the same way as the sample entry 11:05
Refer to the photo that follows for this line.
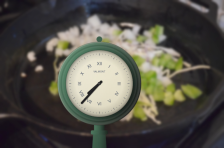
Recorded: 7:37
